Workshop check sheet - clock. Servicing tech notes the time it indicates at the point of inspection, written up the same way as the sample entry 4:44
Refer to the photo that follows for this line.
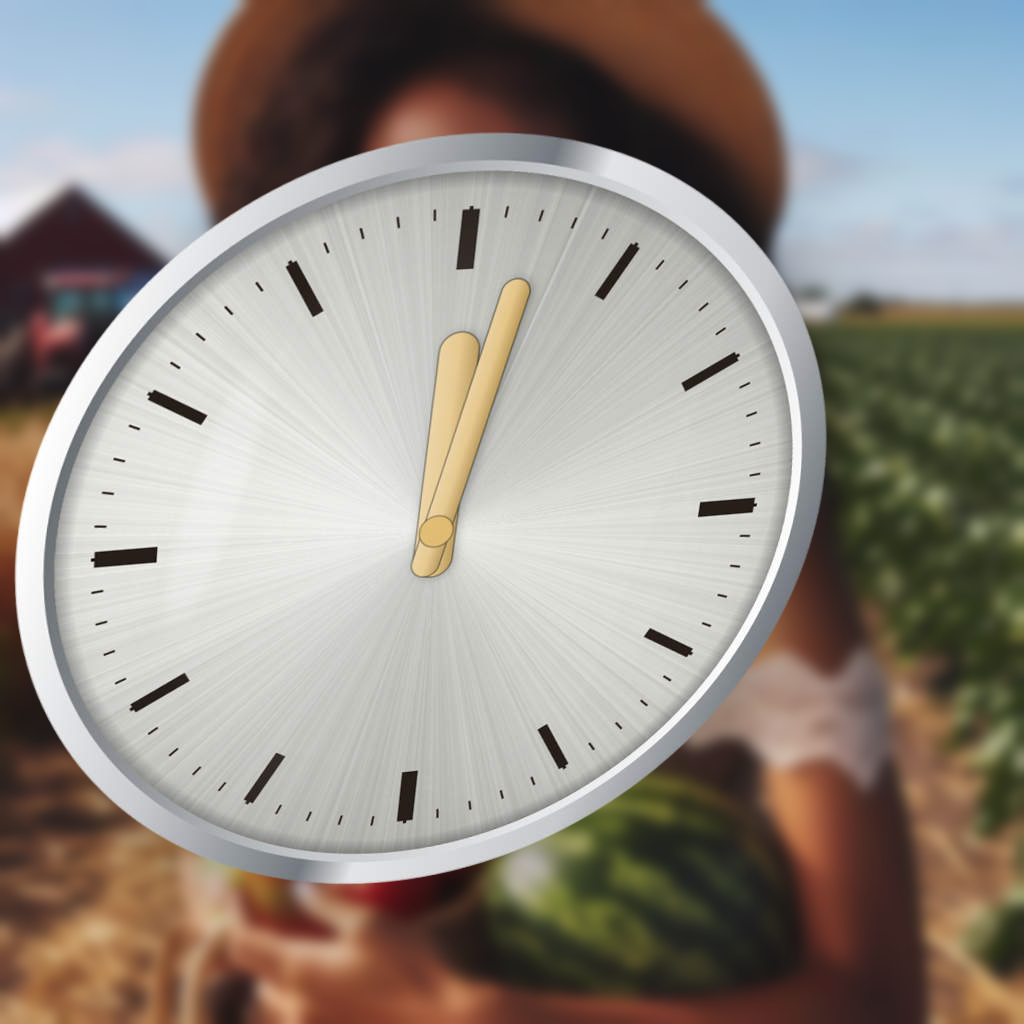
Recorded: 12:02
